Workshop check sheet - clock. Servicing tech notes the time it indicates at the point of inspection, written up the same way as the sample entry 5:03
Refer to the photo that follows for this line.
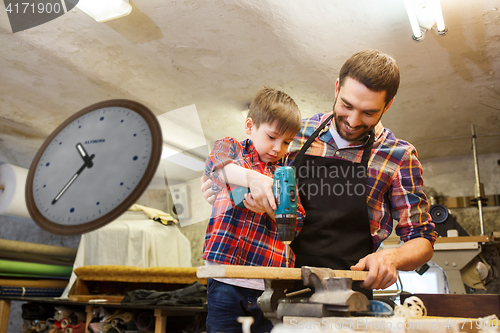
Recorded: 10:35
